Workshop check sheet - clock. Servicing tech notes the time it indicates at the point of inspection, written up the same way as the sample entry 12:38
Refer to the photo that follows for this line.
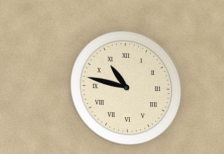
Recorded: 10:47
